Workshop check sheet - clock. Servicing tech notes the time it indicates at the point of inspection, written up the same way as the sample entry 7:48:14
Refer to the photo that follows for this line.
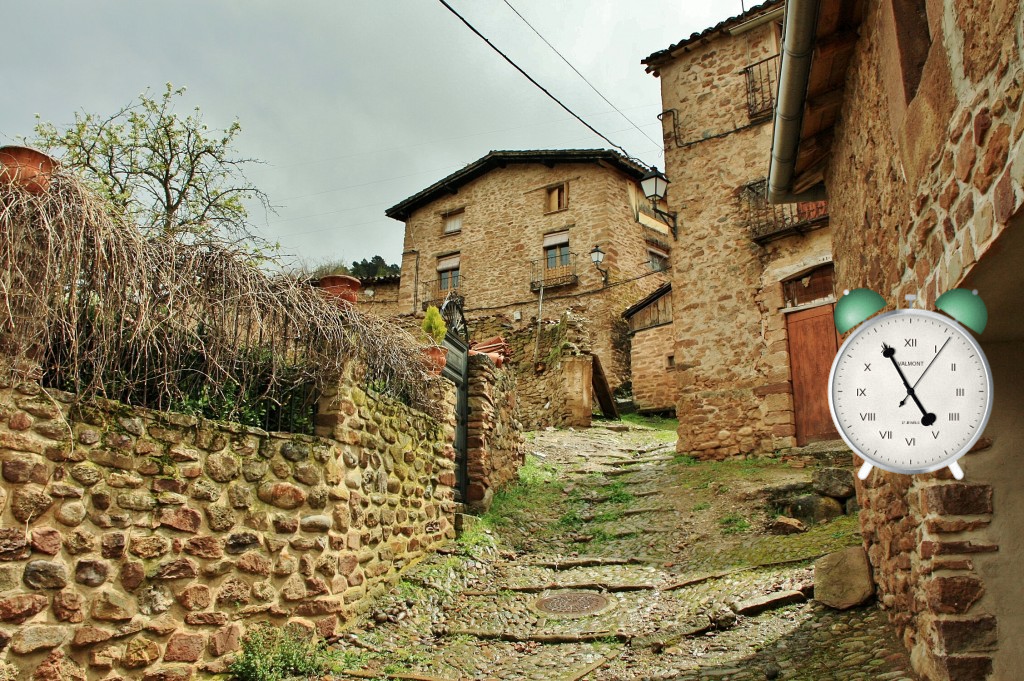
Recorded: 4:55:06
